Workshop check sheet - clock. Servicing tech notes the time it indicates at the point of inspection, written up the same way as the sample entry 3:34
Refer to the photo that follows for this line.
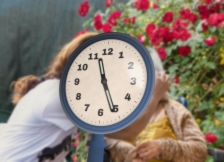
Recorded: 11:26
